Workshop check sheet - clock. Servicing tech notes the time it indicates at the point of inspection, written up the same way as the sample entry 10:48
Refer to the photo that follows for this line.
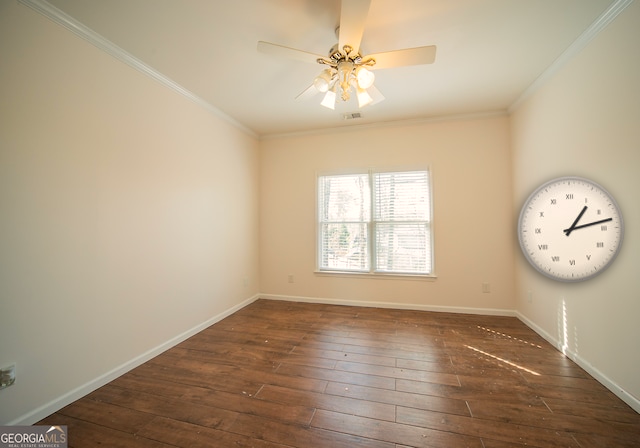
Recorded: 1:13
